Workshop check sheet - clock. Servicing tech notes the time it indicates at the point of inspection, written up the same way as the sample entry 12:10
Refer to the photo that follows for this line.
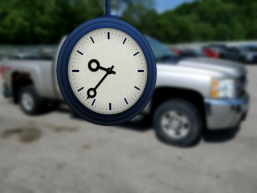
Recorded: 9:37
